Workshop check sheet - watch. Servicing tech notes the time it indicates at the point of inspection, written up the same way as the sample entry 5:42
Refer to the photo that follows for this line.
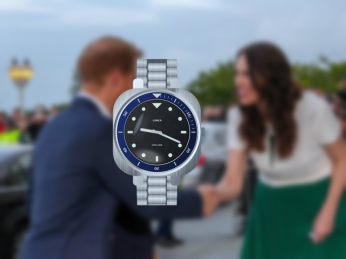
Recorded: 9:19
